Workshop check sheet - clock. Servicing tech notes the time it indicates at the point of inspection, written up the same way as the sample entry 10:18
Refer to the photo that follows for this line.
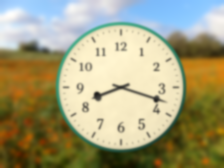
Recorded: 8:18
